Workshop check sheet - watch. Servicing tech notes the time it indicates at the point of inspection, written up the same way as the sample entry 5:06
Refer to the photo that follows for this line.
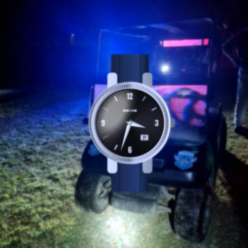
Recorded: 3:33
